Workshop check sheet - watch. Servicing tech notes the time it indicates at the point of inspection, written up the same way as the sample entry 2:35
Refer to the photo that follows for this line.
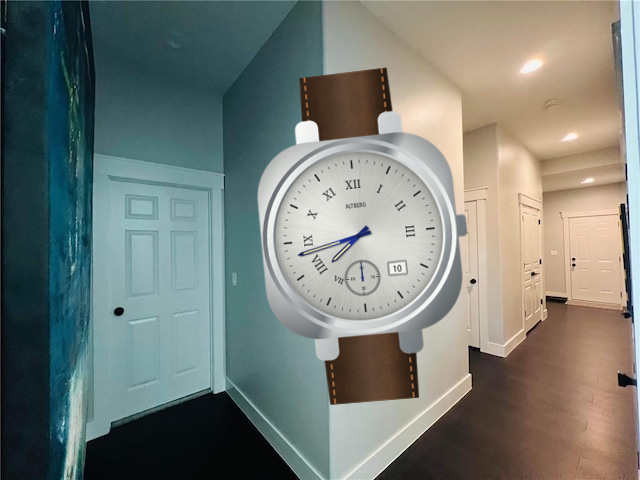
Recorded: 7:43
